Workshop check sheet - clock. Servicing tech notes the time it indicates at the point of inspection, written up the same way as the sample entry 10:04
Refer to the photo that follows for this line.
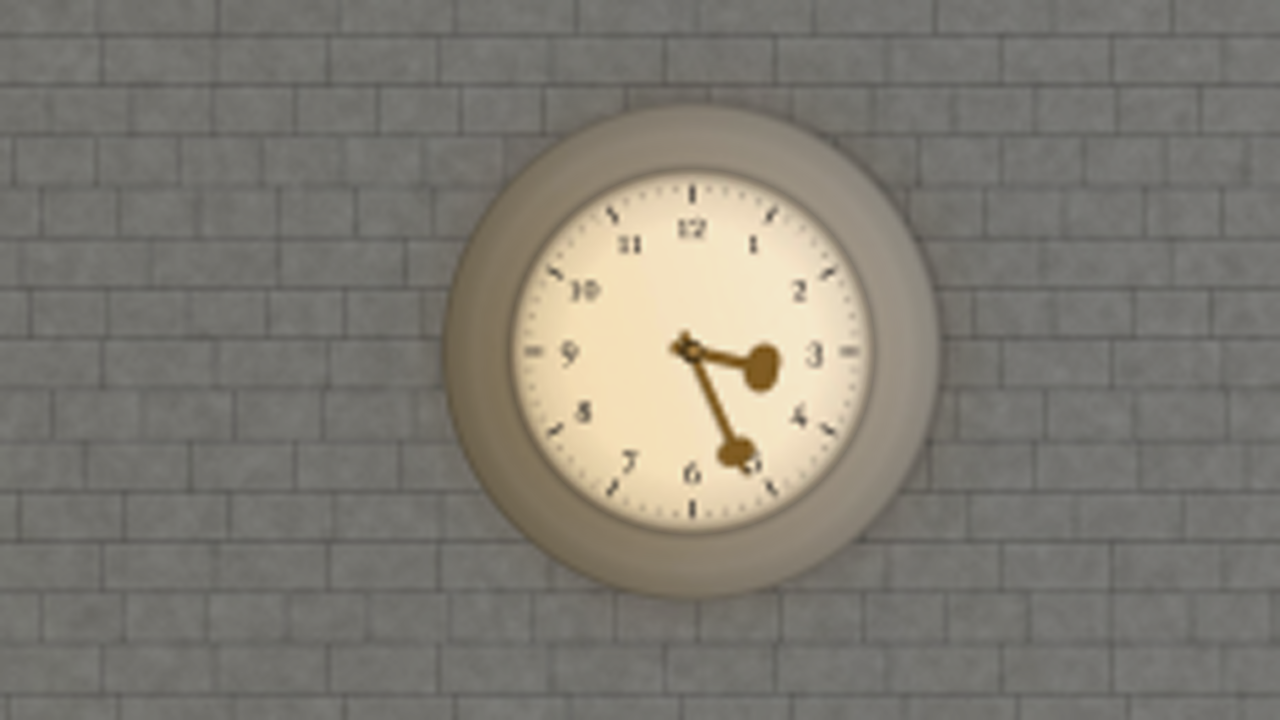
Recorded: 3:26
